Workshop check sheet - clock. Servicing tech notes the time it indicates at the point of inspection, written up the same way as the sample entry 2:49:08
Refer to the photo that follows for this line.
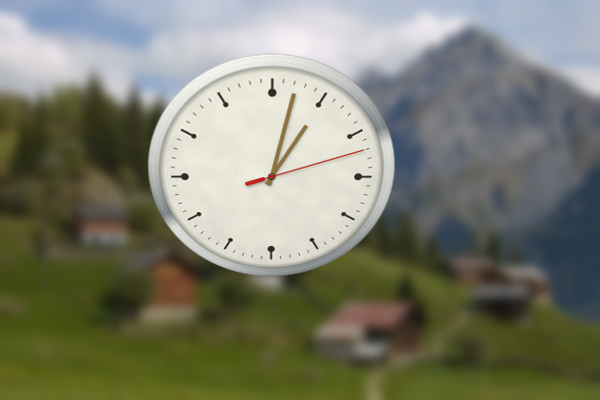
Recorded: 1:02:12
